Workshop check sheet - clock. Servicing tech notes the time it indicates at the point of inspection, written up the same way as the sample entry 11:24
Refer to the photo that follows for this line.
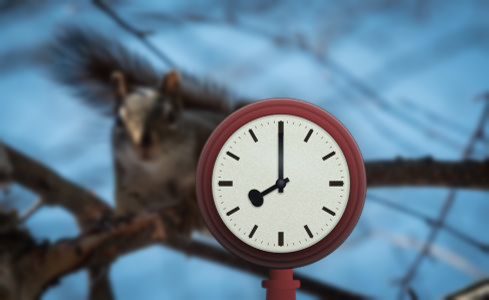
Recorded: 8:00
